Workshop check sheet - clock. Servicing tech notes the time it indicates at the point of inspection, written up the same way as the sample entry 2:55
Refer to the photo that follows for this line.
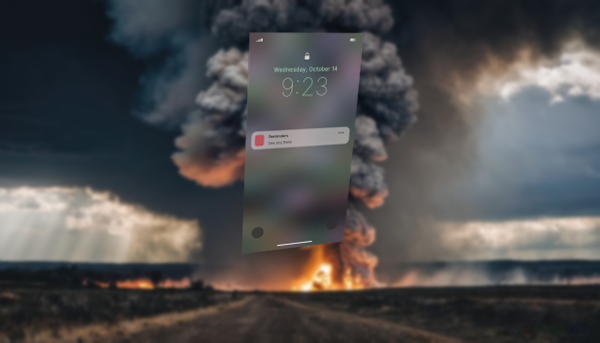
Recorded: 9:23
